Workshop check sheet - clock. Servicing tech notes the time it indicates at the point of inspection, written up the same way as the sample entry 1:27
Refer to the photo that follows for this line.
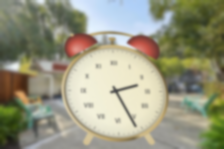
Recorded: 2:26
